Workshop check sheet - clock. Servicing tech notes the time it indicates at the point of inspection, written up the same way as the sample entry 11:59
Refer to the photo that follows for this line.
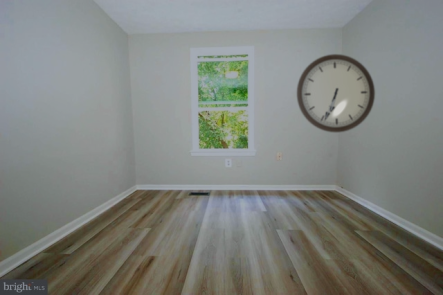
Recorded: 6:34
